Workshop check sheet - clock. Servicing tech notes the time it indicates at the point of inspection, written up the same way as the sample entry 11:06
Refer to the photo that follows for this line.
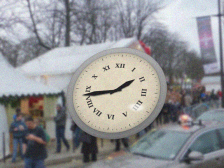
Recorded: 1:43
